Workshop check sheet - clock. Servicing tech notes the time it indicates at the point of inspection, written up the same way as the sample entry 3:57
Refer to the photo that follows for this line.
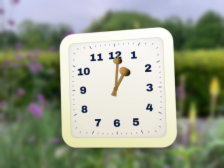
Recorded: 1:01
